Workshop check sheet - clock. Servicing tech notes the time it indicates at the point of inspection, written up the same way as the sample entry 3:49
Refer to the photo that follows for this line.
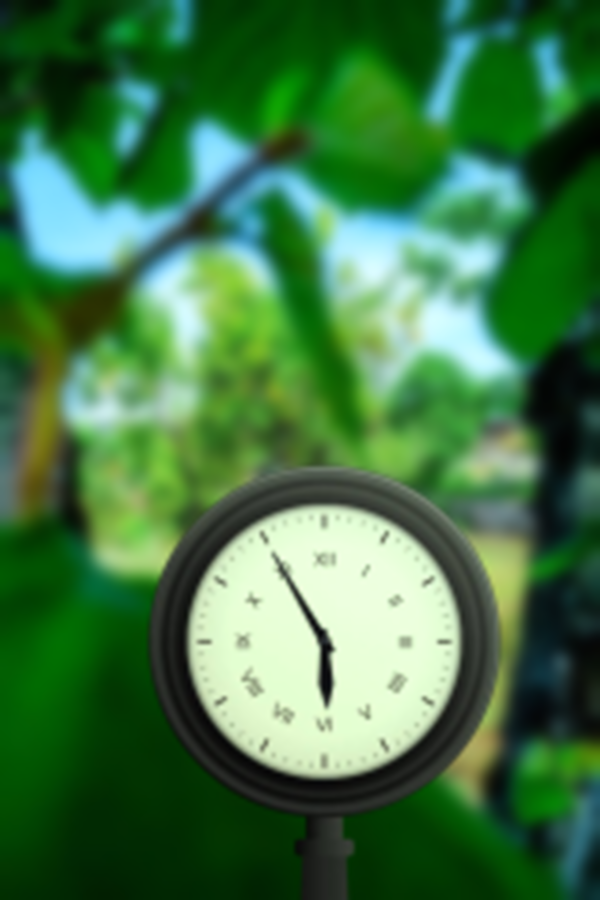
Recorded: 5:55
